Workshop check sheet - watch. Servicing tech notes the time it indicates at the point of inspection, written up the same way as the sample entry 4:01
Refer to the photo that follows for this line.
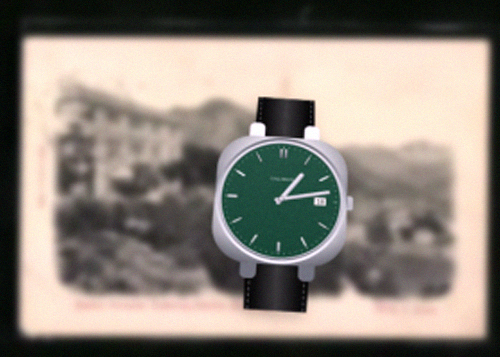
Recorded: 1:13
